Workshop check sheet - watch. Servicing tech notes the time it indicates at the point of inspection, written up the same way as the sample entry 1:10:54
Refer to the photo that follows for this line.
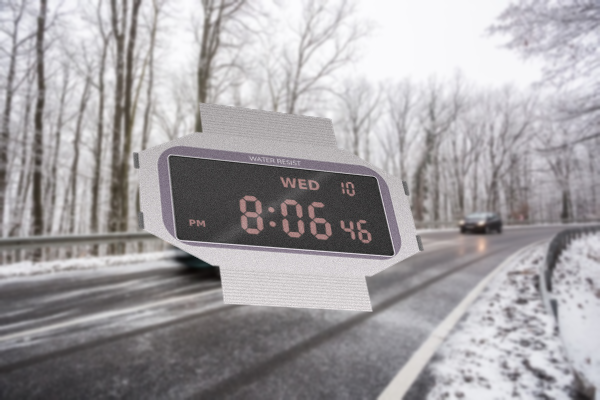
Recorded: 8:06:46
